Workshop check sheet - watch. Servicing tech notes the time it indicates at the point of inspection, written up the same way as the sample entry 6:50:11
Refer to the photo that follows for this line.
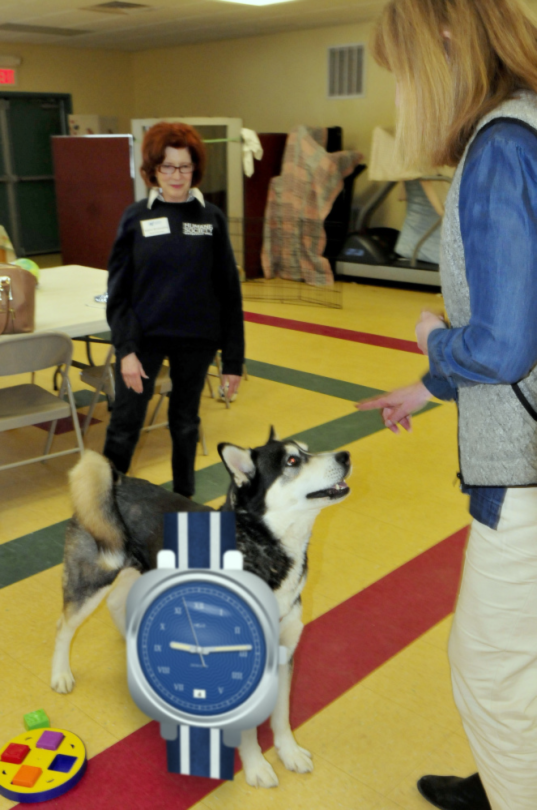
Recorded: 9:13:57
